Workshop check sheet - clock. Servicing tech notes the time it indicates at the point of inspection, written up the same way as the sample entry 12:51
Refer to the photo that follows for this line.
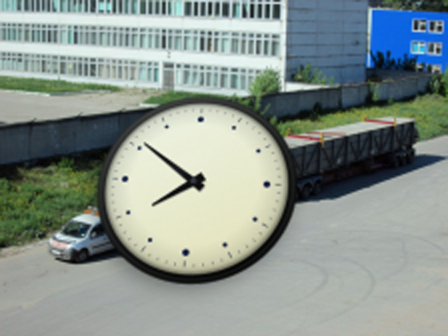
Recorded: 7:51
